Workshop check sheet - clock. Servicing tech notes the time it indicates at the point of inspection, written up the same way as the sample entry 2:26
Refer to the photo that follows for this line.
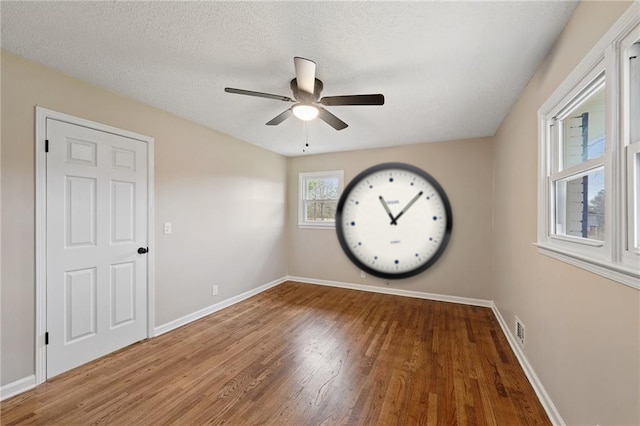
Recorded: 11:08
